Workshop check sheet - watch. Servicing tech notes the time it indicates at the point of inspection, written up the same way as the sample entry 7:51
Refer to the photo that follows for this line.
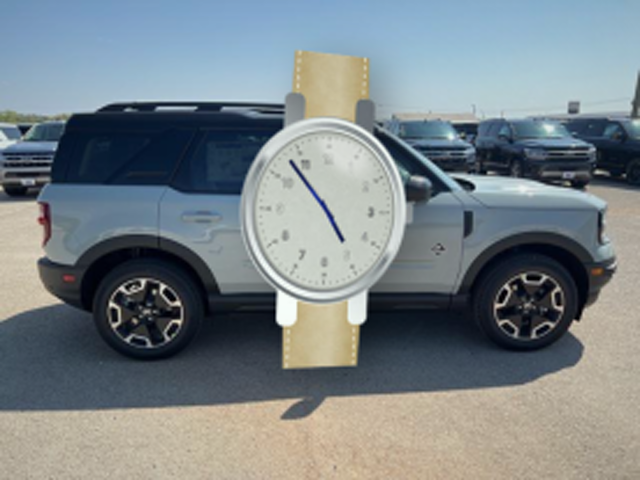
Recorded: 4:53
